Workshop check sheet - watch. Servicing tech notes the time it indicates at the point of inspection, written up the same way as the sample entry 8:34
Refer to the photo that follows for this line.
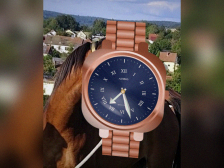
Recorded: 7:27
